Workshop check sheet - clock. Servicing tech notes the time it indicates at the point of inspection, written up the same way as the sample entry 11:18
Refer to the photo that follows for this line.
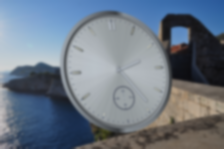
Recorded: 2:24
